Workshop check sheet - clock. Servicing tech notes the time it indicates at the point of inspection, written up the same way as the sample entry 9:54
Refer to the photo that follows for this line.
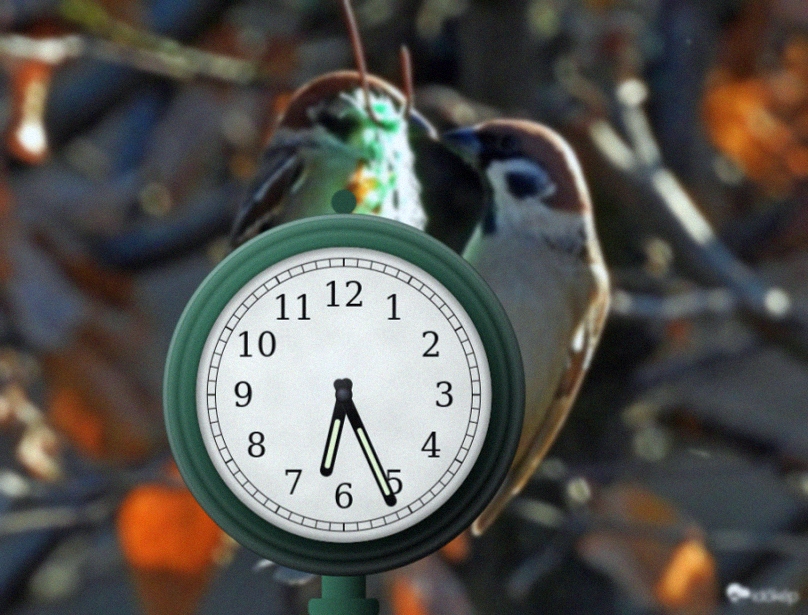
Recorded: 6:26
